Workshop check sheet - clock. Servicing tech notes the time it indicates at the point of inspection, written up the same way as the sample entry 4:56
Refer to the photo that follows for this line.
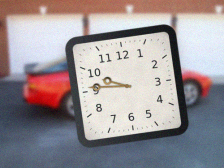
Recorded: 9:46
